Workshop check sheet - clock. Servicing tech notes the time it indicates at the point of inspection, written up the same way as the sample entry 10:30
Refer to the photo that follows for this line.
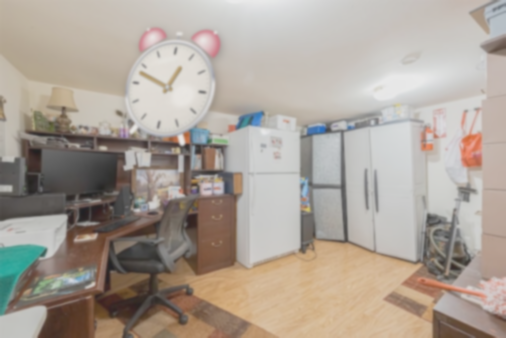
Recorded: 12:48
